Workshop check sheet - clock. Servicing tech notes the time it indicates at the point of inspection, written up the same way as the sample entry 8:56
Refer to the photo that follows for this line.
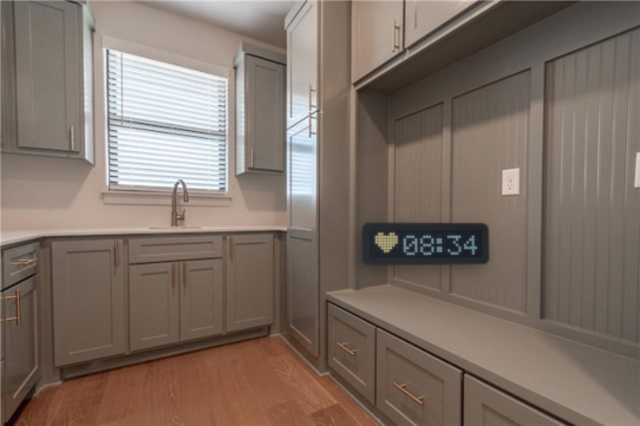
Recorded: 8:34
